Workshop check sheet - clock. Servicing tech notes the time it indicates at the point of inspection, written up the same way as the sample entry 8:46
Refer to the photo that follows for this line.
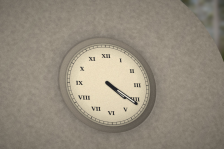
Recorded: 4:21
